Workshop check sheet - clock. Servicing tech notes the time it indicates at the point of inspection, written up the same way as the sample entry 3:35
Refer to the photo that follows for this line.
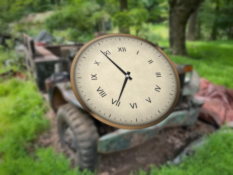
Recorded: 6:54
